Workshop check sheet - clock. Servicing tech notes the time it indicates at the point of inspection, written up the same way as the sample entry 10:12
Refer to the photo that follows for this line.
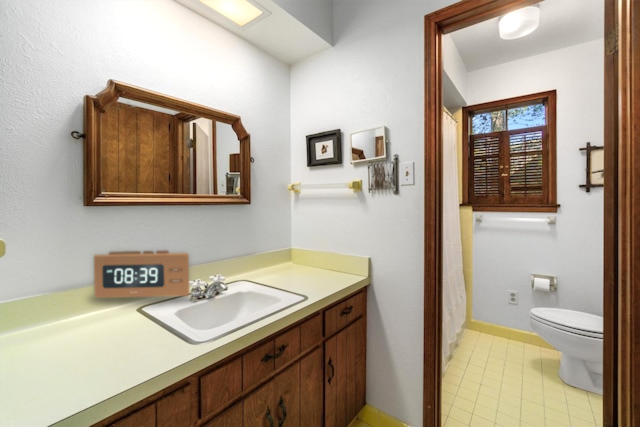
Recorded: 8:39
